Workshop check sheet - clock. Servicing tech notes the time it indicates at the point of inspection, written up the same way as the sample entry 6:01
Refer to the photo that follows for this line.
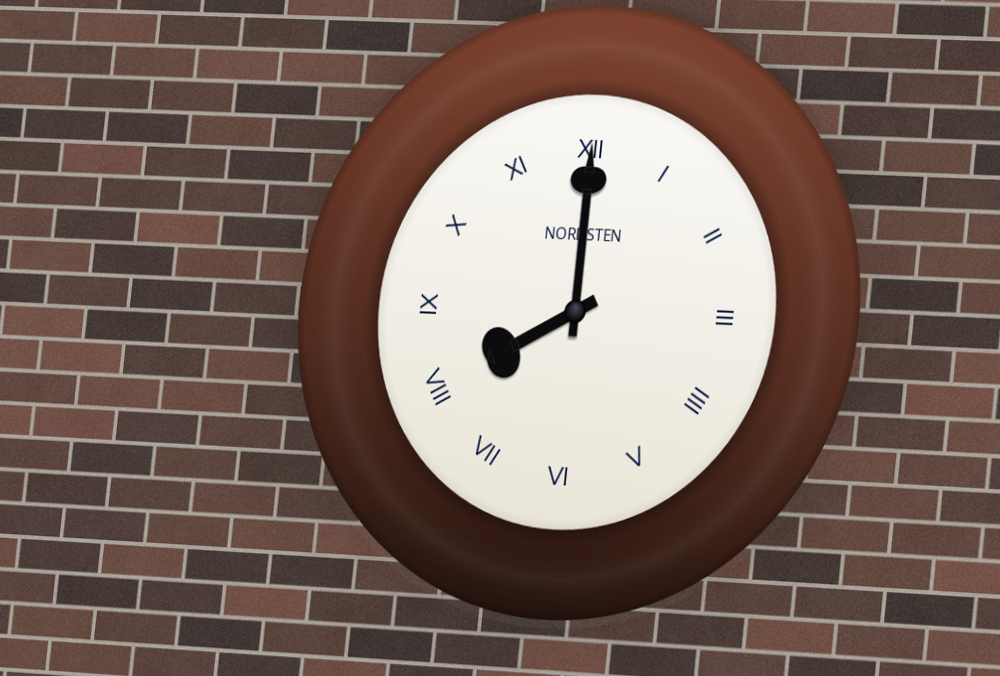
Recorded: 8:00
